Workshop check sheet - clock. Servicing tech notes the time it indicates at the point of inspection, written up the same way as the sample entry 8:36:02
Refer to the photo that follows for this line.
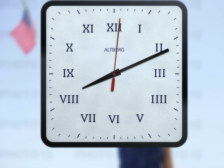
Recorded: 8:11:01
